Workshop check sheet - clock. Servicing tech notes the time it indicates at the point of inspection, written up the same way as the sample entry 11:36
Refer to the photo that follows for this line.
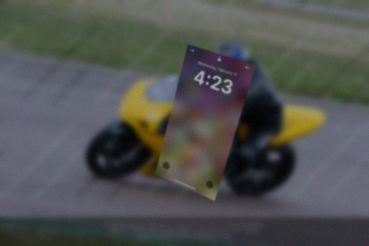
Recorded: 4:23
